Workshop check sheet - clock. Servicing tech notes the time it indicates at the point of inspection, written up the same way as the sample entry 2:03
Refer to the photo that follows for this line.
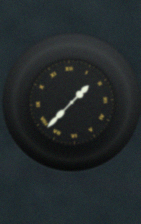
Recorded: 1:38
